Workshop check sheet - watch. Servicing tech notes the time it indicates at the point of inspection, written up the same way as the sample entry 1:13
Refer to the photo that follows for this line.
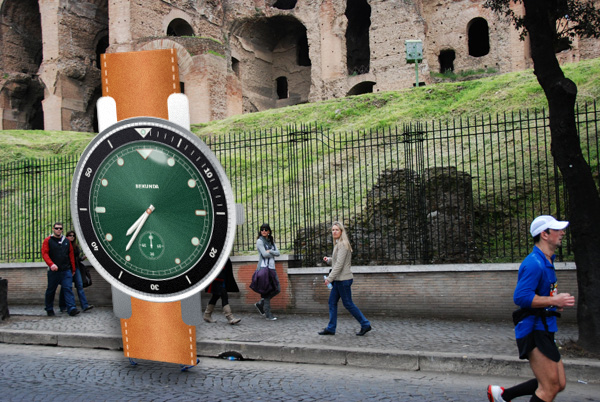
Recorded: 7:36
